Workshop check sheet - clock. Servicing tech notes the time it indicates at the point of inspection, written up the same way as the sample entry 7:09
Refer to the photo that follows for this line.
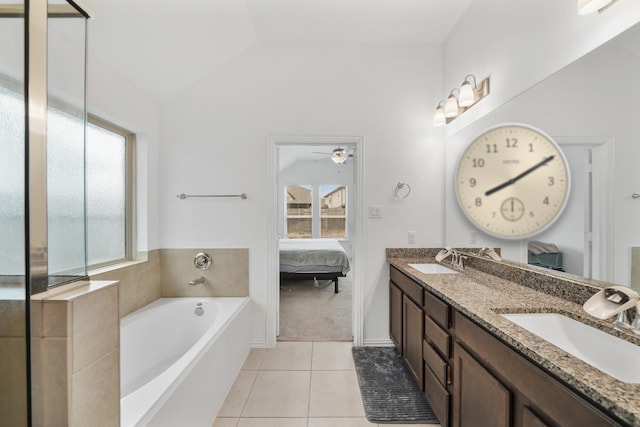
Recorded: 8:10
